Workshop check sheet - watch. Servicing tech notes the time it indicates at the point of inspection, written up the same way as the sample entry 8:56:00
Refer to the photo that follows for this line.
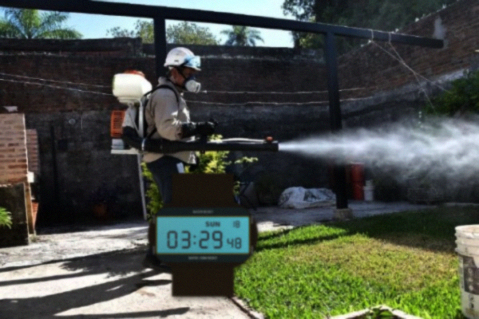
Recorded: 3:29:48
